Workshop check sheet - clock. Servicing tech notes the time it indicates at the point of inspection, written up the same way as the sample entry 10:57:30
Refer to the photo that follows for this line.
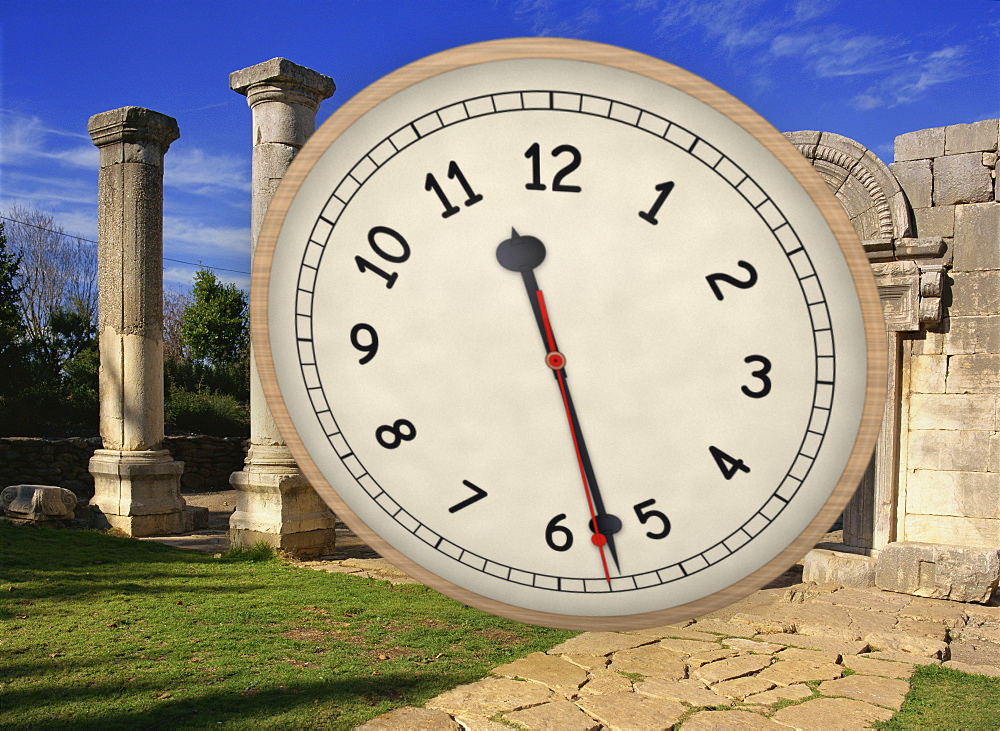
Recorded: 11:27:28
